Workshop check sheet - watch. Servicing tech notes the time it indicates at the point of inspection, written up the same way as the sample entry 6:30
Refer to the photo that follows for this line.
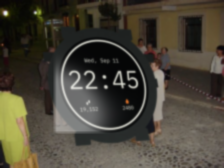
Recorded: 22:45
